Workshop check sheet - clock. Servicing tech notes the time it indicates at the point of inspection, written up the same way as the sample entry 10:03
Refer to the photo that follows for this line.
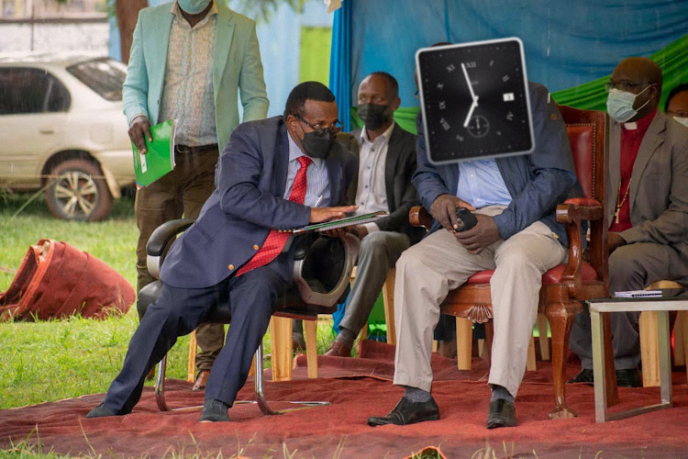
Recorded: 6:58
